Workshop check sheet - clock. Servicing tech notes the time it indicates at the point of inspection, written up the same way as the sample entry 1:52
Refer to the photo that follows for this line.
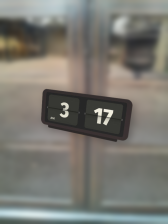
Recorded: 3:17
